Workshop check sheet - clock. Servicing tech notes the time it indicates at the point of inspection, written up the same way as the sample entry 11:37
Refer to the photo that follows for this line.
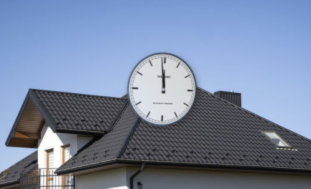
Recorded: 11:59
